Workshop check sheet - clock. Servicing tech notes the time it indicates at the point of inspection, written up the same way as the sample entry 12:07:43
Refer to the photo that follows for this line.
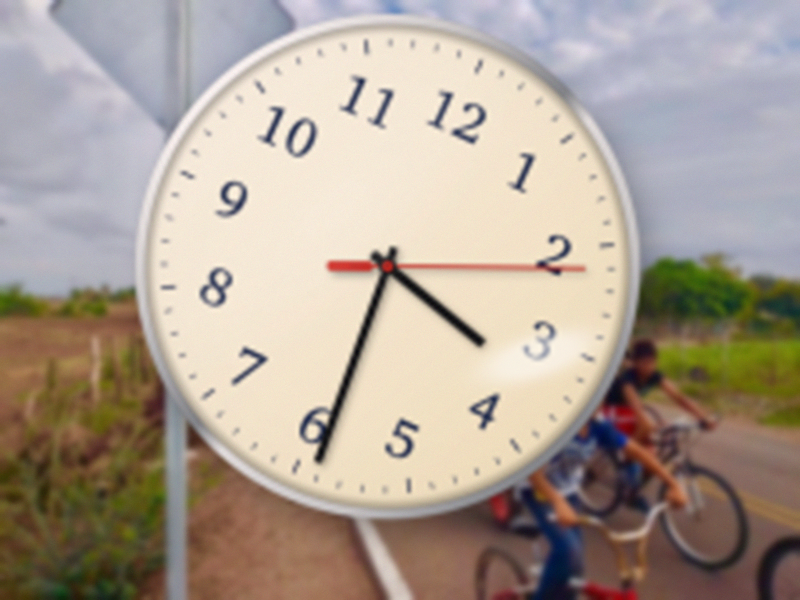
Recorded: 3:29:11
